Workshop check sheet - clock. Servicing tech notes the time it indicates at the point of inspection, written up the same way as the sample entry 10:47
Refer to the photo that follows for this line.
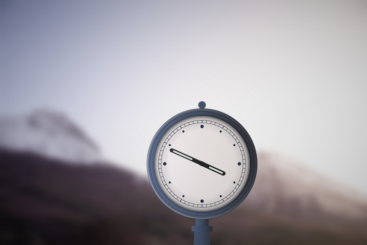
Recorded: 3:49
